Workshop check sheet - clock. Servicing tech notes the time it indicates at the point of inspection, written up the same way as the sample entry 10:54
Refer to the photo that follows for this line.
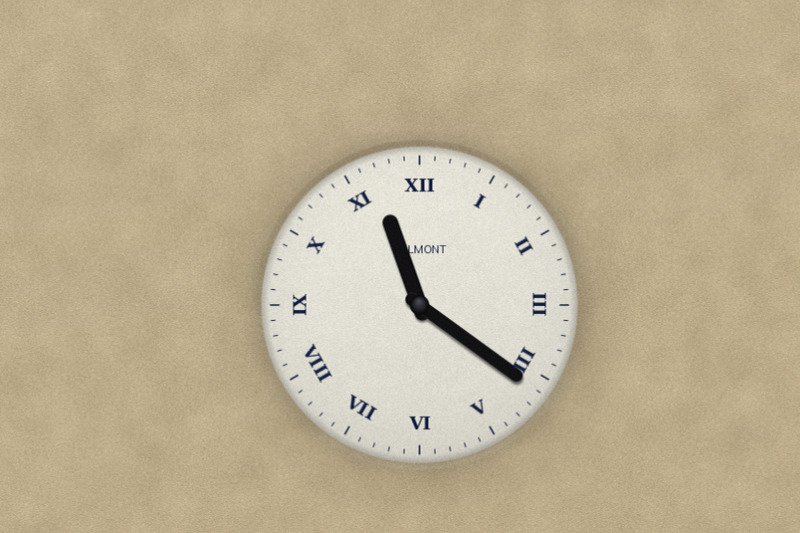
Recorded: 11:21
